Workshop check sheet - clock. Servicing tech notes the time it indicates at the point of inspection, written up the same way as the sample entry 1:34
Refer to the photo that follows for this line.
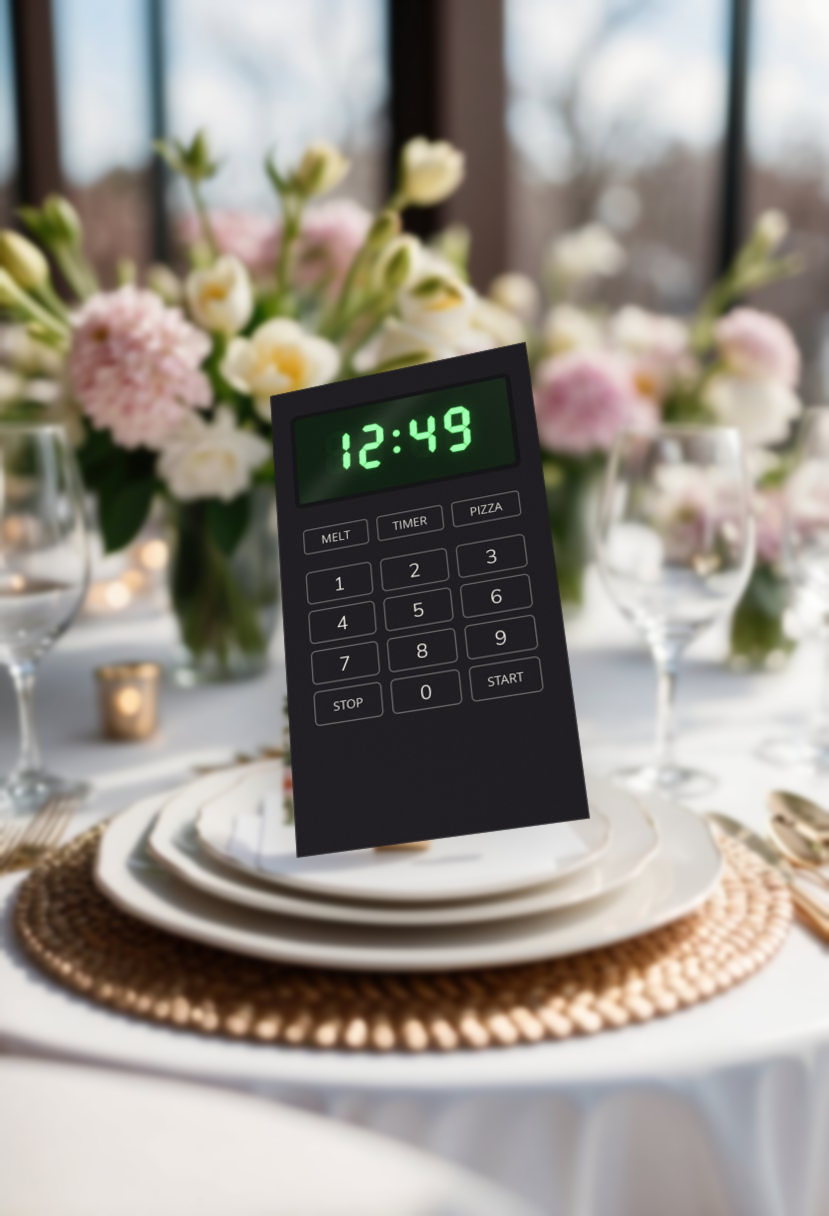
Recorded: 12:49
